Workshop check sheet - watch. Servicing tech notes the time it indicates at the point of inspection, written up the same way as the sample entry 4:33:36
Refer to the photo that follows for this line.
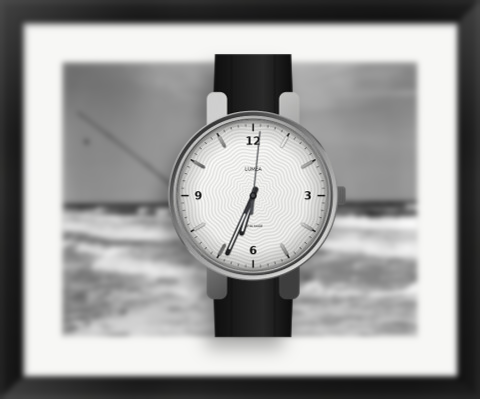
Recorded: 6:34:01
